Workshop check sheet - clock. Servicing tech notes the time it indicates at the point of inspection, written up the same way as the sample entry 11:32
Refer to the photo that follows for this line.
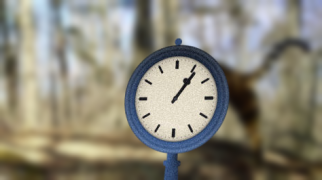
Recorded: 1:06
